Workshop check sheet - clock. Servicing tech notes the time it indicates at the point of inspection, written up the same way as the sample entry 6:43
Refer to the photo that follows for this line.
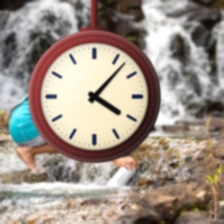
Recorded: 4:07
